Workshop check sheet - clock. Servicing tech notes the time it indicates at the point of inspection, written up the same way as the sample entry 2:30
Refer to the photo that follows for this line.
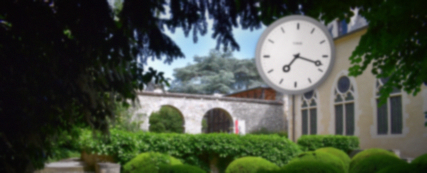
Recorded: 7:18
